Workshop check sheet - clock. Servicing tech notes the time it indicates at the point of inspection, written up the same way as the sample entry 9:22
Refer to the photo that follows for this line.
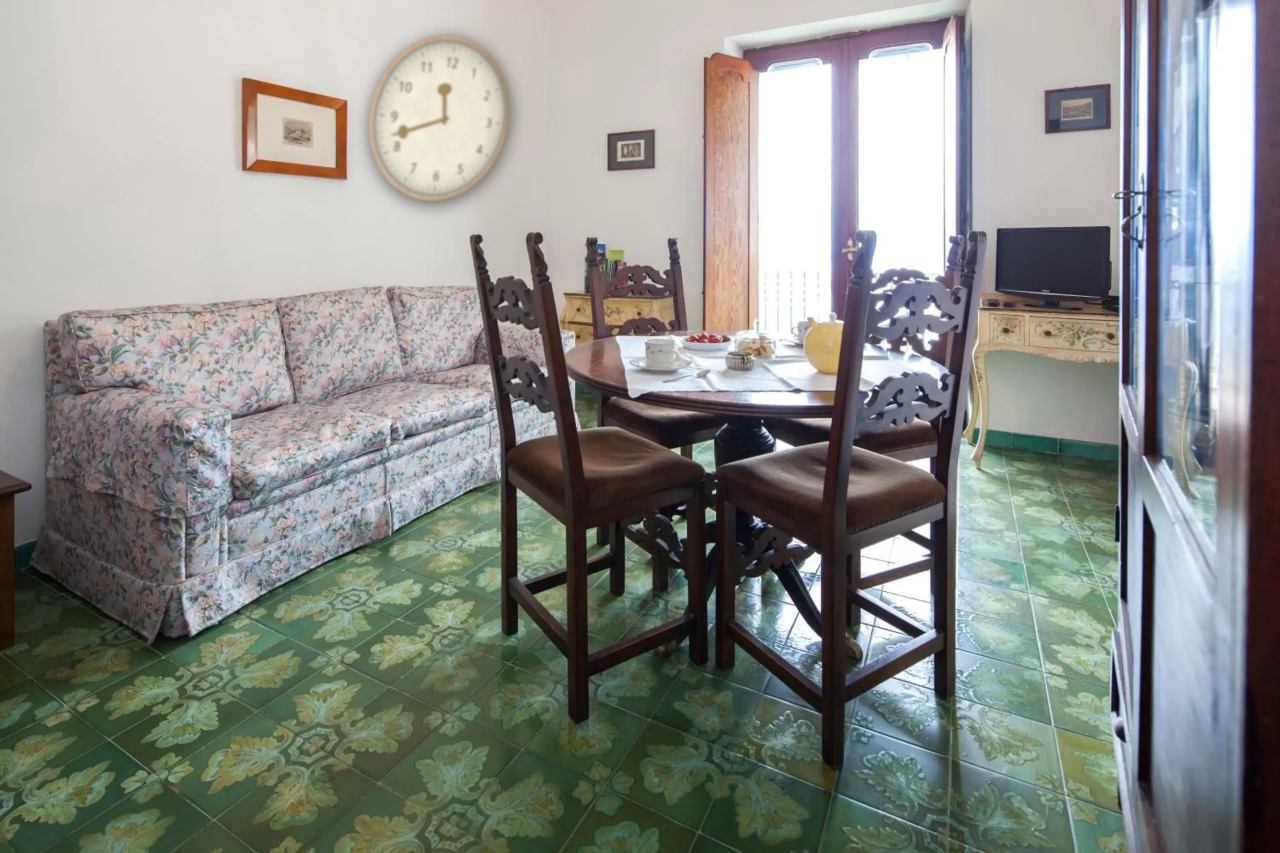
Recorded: 11:42
